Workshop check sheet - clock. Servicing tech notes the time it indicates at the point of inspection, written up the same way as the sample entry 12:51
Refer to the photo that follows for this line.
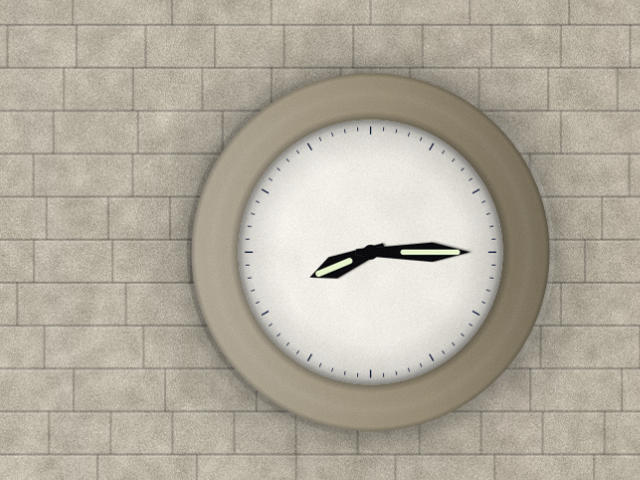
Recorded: 8:15
